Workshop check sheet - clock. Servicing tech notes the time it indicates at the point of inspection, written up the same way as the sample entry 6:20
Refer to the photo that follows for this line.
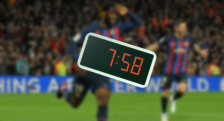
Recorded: 7:58
